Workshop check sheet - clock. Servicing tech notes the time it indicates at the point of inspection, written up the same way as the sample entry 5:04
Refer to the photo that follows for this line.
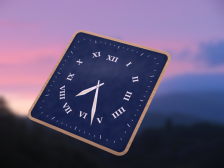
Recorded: 7:27
